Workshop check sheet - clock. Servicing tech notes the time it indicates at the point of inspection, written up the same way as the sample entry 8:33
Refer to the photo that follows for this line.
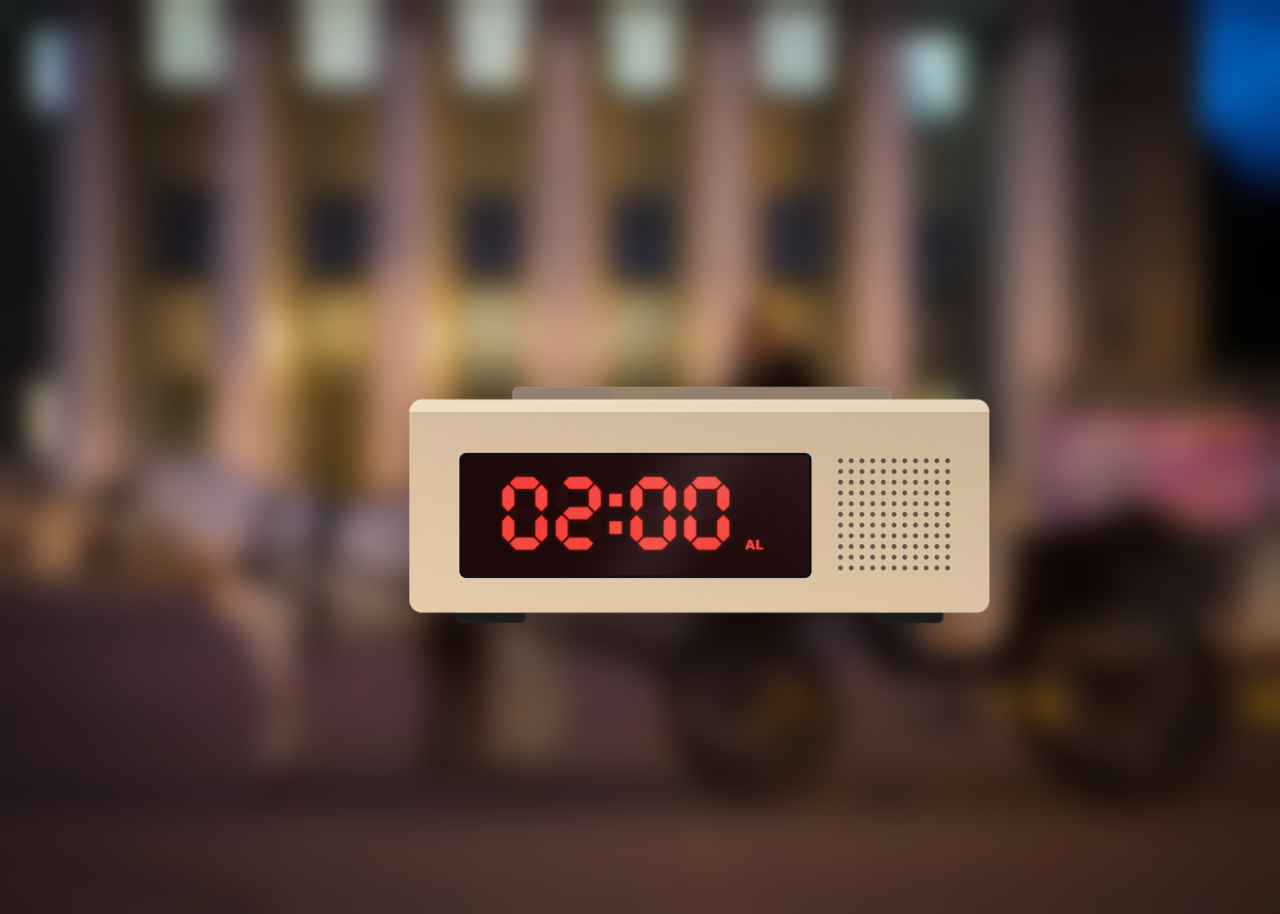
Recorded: 2:00
